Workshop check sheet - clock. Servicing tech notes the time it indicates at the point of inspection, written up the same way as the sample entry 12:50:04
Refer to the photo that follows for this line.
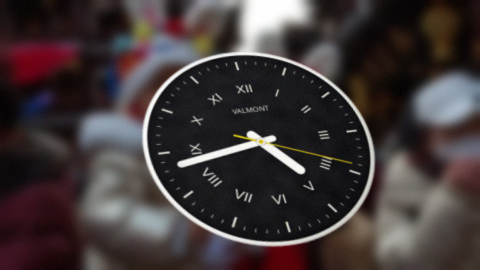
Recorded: 4:43:19
